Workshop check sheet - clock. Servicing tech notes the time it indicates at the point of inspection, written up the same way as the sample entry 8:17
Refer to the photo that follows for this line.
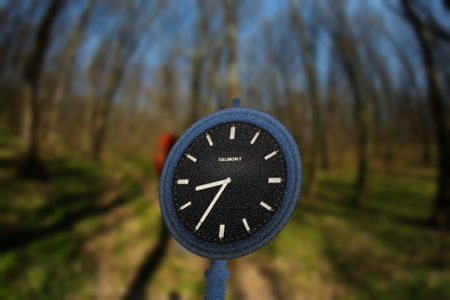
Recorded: 8:35
